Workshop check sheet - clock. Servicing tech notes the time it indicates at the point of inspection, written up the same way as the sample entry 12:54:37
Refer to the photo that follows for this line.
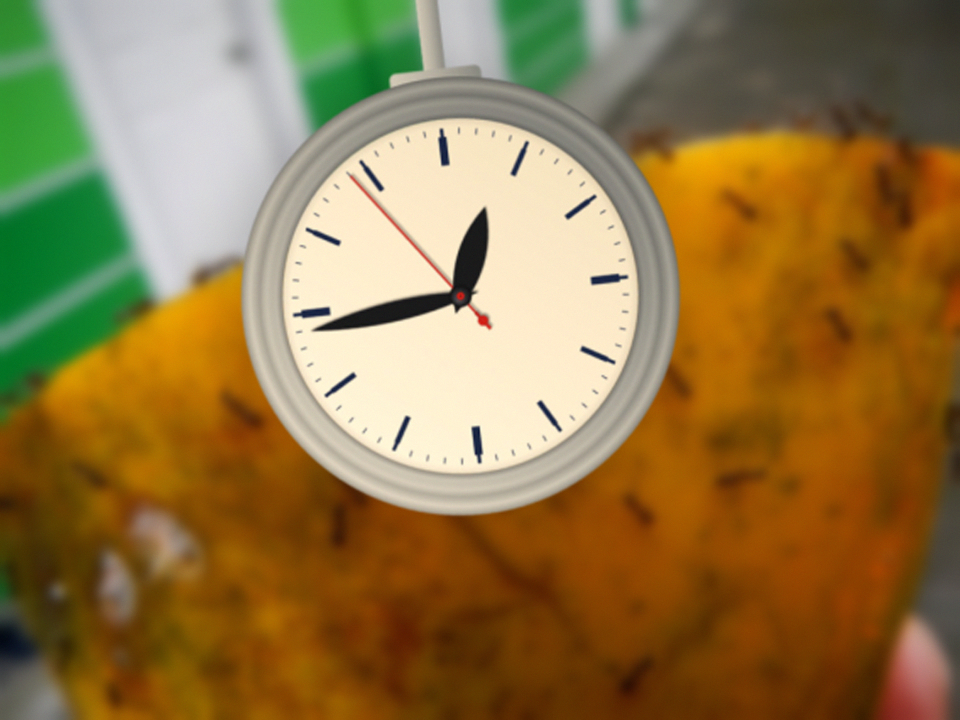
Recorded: 12:43:54
